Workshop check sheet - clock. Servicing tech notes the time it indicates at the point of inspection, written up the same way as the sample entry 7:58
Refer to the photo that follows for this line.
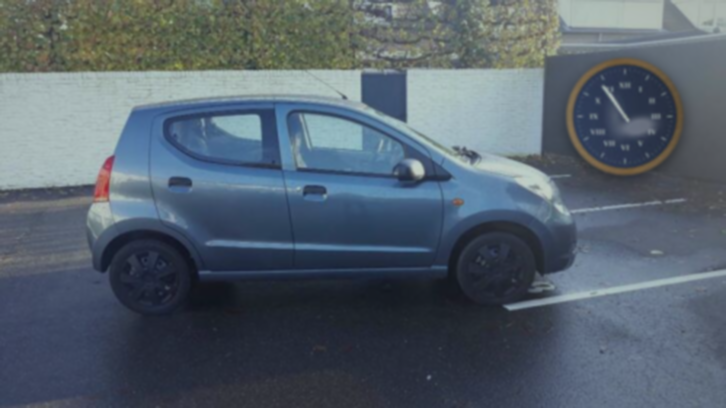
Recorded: 10:54
